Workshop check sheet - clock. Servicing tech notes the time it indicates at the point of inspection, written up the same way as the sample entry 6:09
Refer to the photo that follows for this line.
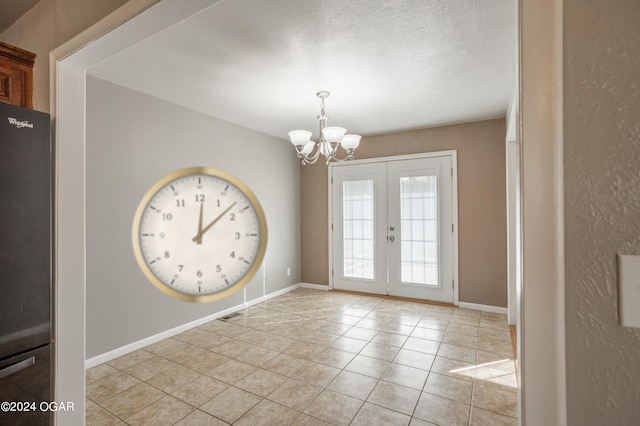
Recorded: 12:08
